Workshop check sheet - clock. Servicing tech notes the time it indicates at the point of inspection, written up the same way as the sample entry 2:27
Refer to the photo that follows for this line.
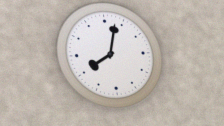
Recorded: 8:03
